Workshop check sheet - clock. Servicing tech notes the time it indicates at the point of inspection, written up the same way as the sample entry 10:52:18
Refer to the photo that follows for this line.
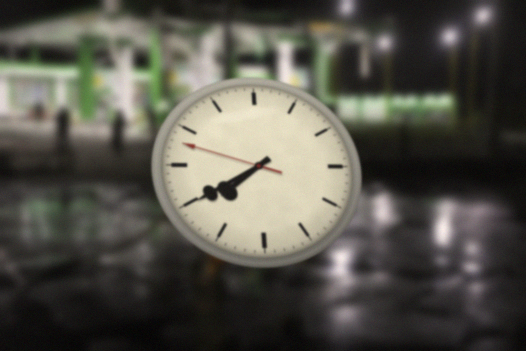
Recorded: 7:39:48
